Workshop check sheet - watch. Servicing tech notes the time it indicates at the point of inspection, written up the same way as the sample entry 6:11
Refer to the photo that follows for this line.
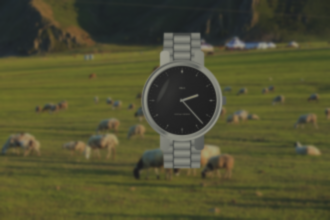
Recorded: 2:23
